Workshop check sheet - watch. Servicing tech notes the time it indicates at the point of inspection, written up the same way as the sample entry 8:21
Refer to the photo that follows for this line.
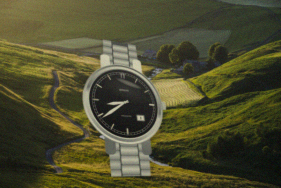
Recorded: 8:39
